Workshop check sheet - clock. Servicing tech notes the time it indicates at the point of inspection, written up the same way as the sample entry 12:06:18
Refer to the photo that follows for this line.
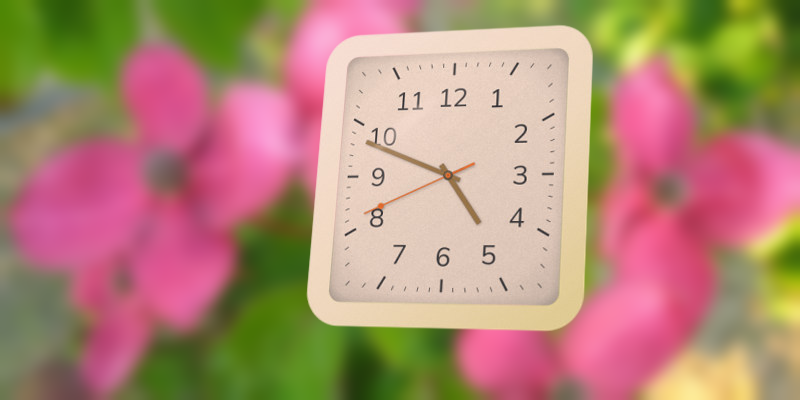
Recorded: 4:48:41
